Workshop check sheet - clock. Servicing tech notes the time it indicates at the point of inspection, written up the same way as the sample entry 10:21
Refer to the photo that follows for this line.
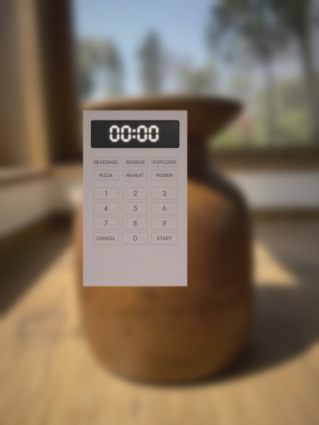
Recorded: 0:00
